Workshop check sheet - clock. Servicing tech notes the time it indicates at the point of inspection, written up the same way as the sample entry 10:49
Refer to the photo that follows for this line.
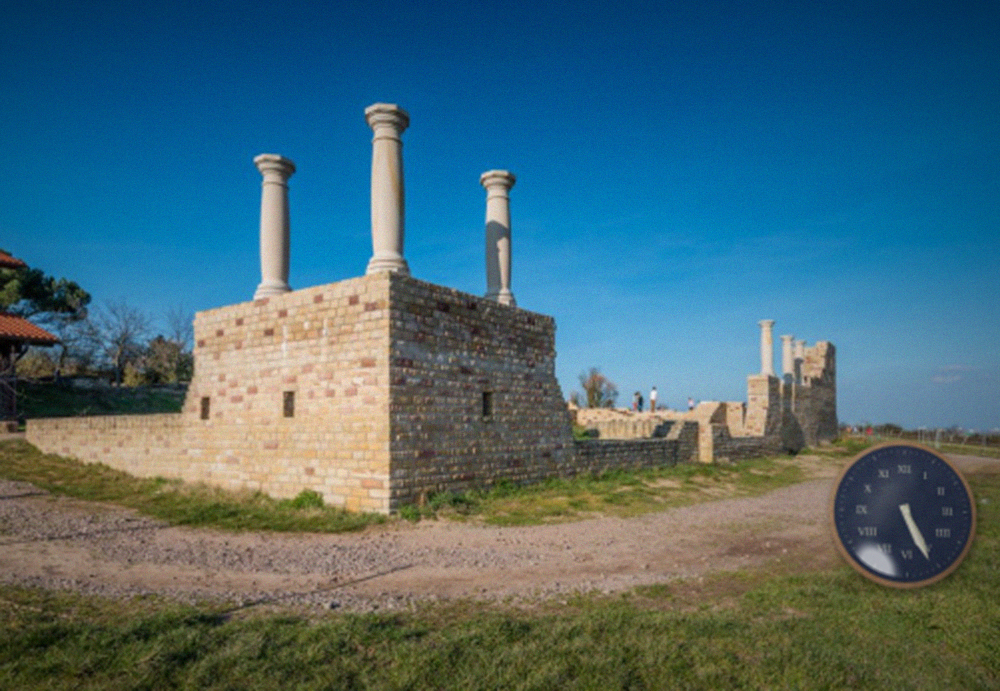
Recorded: 5:26
